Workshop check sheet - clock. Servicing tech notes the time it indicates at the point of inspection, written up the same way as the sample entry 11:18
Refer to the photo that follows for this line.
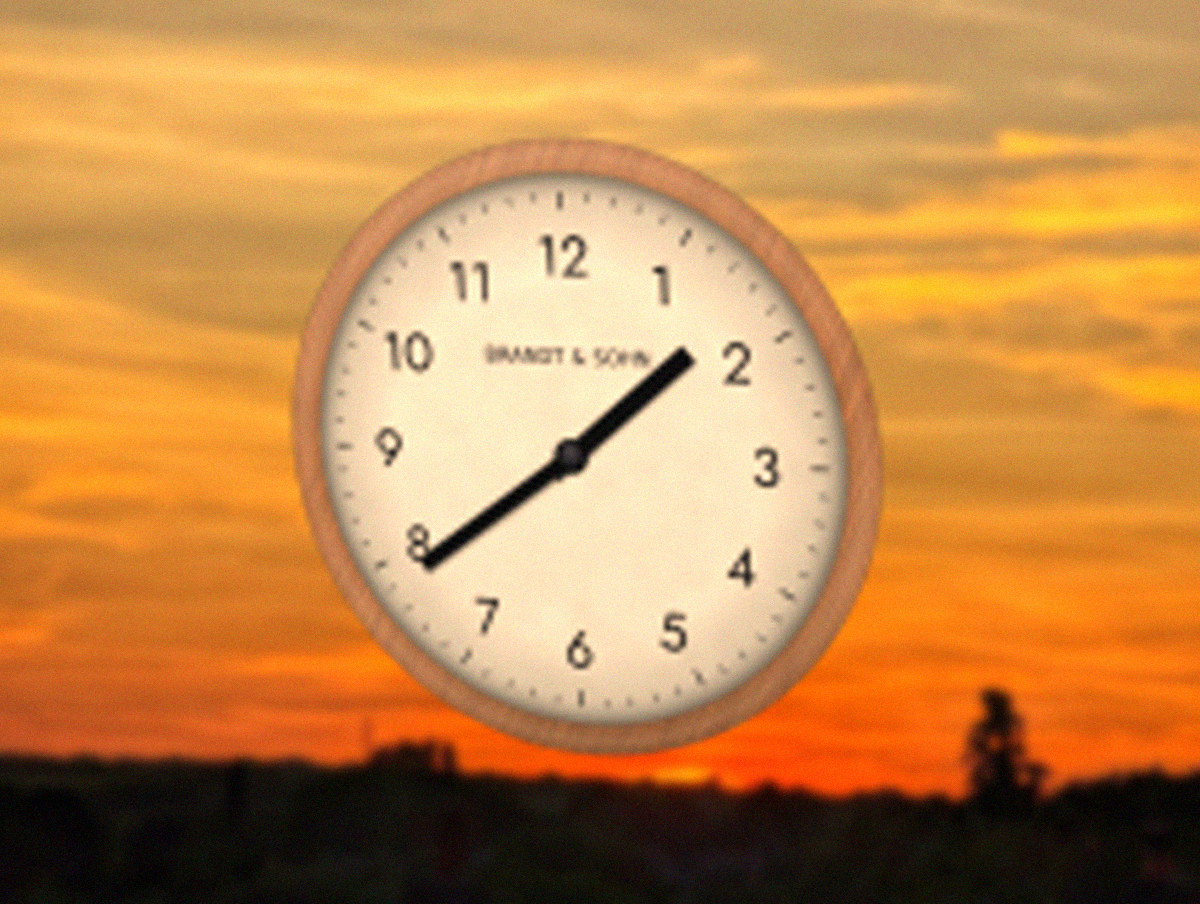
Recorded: 1:39
